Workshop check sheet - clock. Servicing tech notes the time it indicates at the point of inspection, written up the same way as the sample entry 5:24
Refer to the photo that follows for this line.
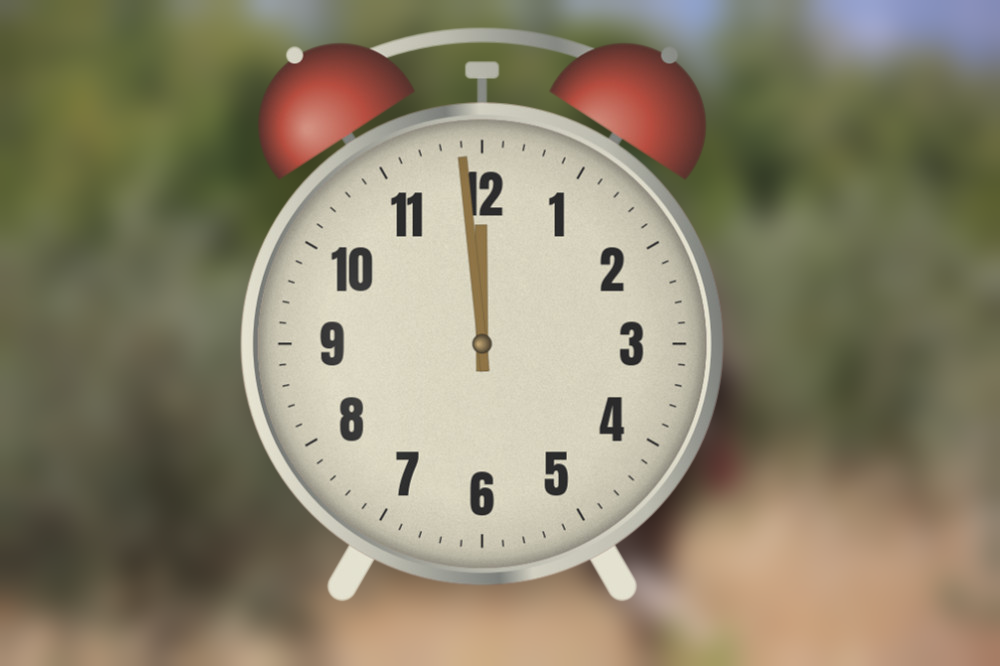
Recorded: 11:59
